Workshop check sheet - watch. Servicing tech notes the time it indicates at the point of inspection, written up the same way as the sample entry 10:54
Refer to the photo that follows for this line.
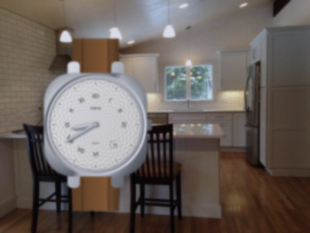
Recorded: 8:40
